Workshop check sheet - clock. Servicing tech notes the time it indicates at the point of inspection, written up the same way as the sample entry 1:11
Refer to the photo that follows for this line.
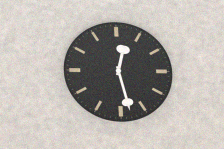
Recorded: 12:28
